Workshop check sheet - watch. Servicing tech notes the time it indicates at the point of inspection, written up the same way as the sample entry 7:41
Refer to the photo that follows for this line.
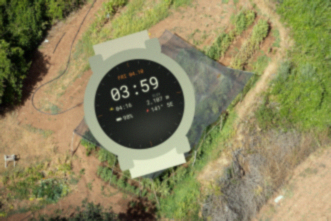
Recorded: 3:59
